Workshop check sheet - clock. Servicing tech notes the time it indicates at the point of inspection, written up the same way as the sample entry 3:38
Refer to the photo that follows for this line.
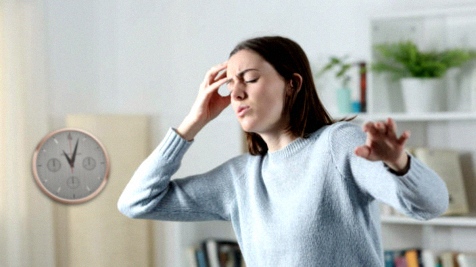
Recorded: 11:03
